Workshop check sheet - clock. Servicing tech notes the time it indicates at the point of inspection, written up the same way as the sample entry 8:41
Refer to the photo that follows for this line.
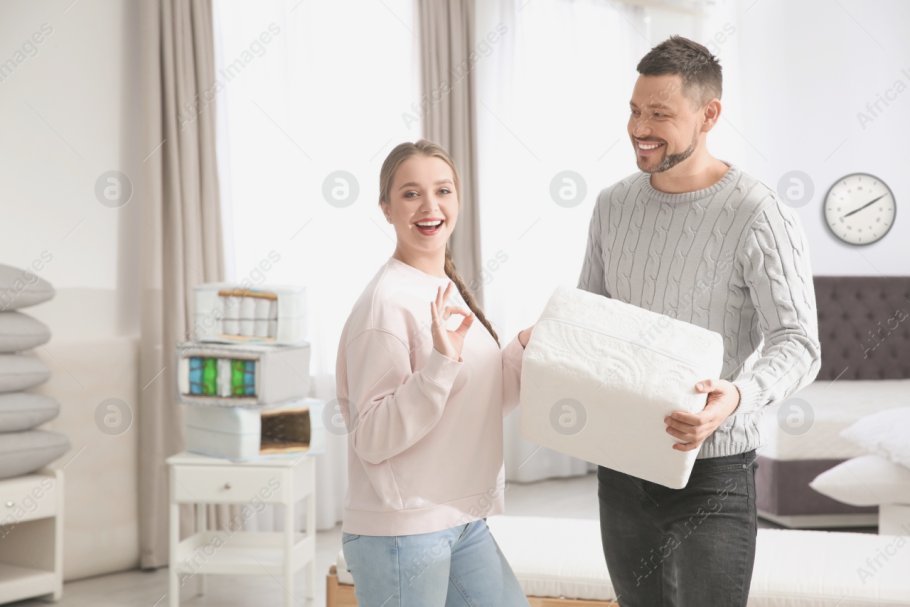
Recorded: 8:10
